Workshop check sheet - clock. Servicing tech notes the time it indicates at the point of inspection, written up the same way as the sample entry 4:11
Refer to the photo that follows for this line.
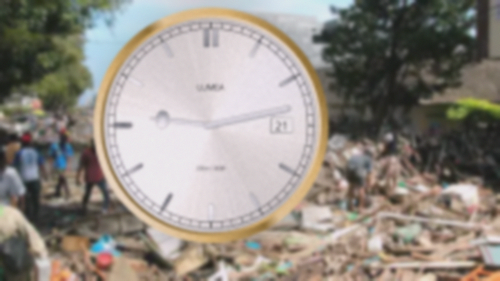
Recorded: 9:13
